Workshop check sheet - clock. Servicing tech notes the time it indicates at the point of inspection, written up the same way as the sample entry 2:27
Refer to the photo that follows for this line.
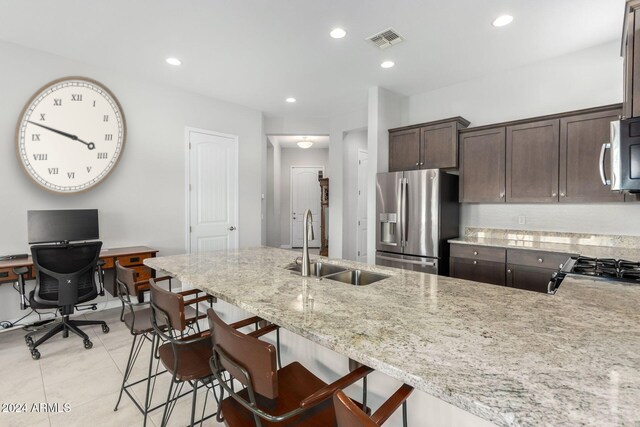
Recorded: 3:48
